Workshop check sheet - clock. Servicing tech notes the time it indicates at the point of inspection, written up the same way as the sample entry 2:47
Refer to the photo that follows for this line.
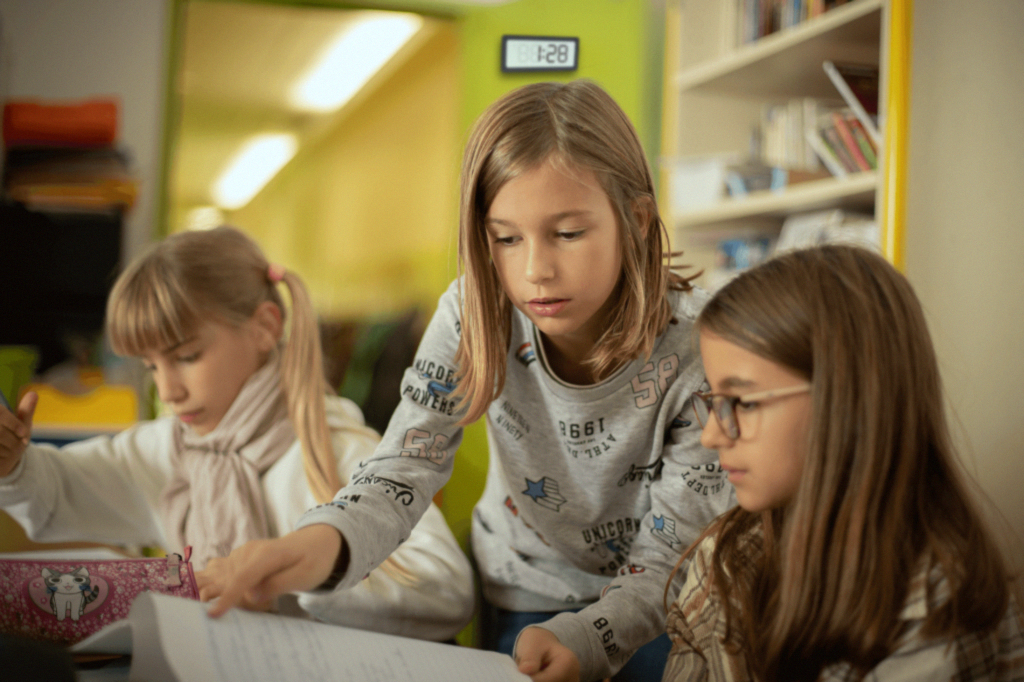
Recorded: 1:28
